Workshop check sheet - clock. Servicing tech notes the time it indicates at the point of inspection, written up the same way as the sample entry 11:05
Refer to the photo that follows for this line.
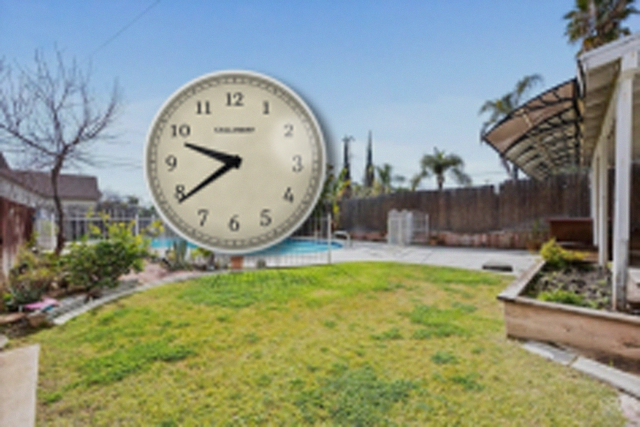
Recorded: 9:39
